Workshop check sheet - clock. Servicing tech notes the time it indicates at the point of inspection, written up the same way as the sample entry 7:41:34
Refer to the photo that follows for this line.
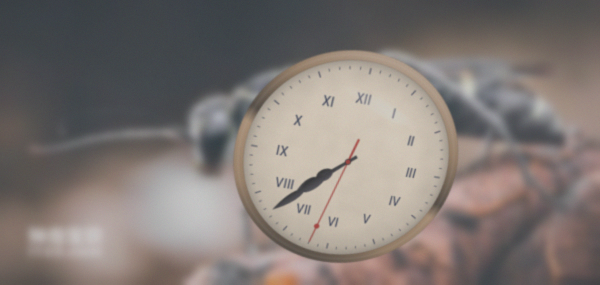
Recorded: 7:37:32
